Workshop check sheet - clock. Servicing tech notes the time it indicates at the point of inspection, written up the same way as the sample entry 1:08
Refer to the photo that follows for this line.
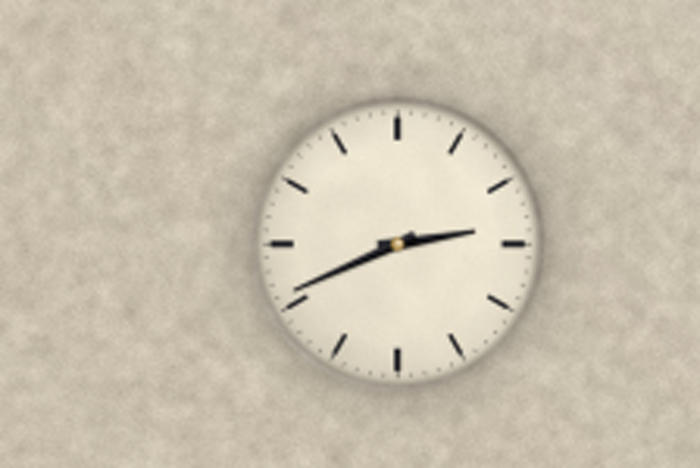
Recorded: 2:41
